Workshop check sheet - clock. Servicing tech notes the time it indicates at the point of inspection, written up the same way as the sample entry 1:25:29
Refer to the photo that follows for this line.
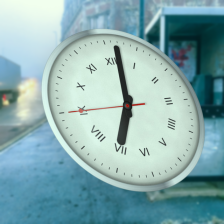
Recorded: 7:01:45
